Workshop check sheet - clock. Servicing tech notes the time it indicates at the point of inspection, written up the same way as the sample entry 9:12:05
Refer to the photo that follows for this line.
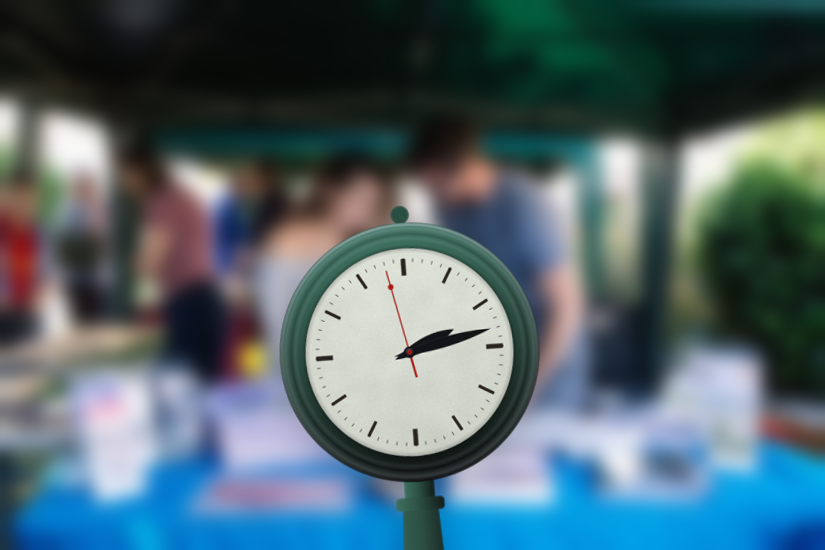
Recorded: 2:12:58
